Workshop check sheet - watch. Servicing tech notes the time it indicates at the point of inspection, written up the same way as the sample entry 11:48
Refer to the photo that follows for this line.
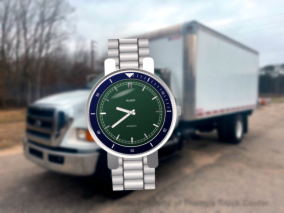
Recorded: 9:39
